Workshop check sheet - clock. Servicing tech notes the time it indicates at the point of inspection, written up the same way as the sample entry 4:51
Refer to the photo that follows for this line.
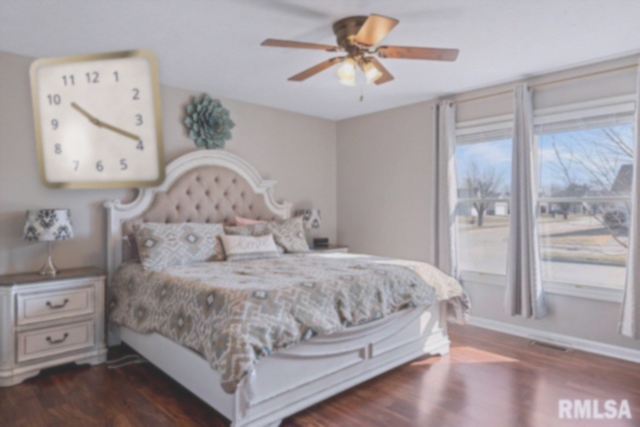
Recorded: 10:19
